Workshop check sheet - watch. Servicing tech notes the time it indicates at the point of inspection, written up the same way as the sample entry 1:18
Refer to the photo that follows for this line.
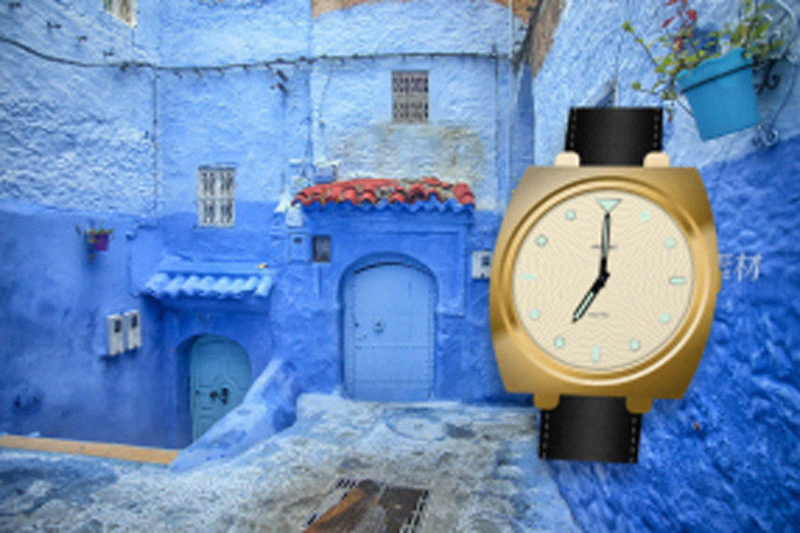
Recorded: 7:00
